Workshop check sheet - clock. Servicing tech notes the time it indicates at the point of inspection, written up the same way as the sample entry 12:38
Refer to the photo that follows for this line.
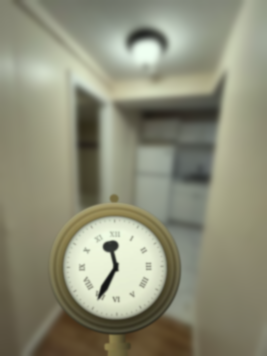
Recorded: 11:35
